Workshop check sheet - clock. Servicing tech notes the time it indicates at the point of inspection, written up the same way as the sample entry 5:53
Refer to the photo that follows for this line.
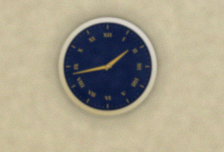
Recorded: 1:43
